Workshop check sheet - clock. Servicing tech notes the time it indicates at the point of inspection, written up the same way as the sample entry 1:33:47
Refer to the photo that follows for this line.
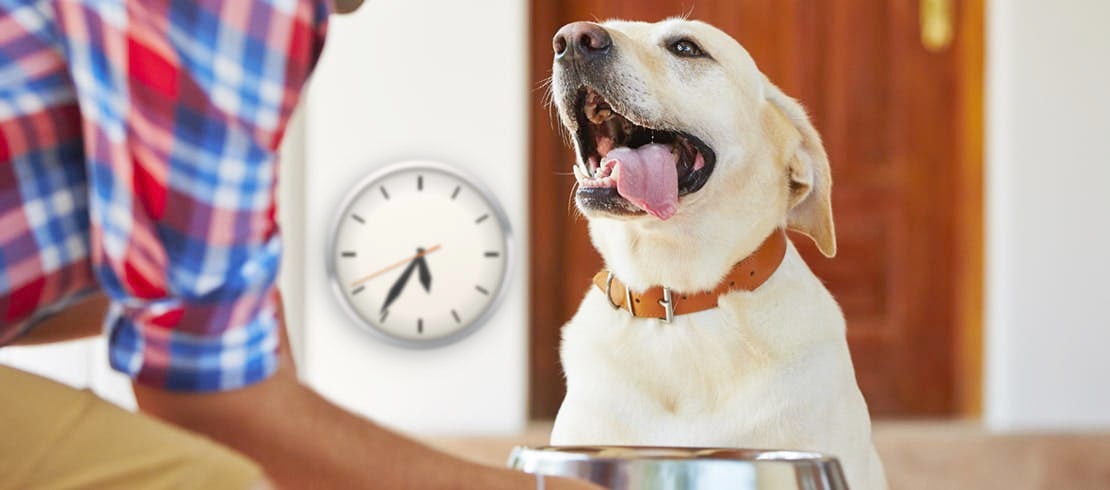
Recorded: 5:35:41
